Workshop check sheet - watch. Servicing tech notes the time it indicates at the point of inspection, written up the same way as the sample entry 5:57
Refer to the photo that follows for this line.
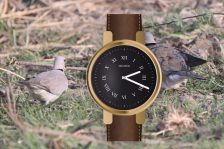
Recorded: 2:19
